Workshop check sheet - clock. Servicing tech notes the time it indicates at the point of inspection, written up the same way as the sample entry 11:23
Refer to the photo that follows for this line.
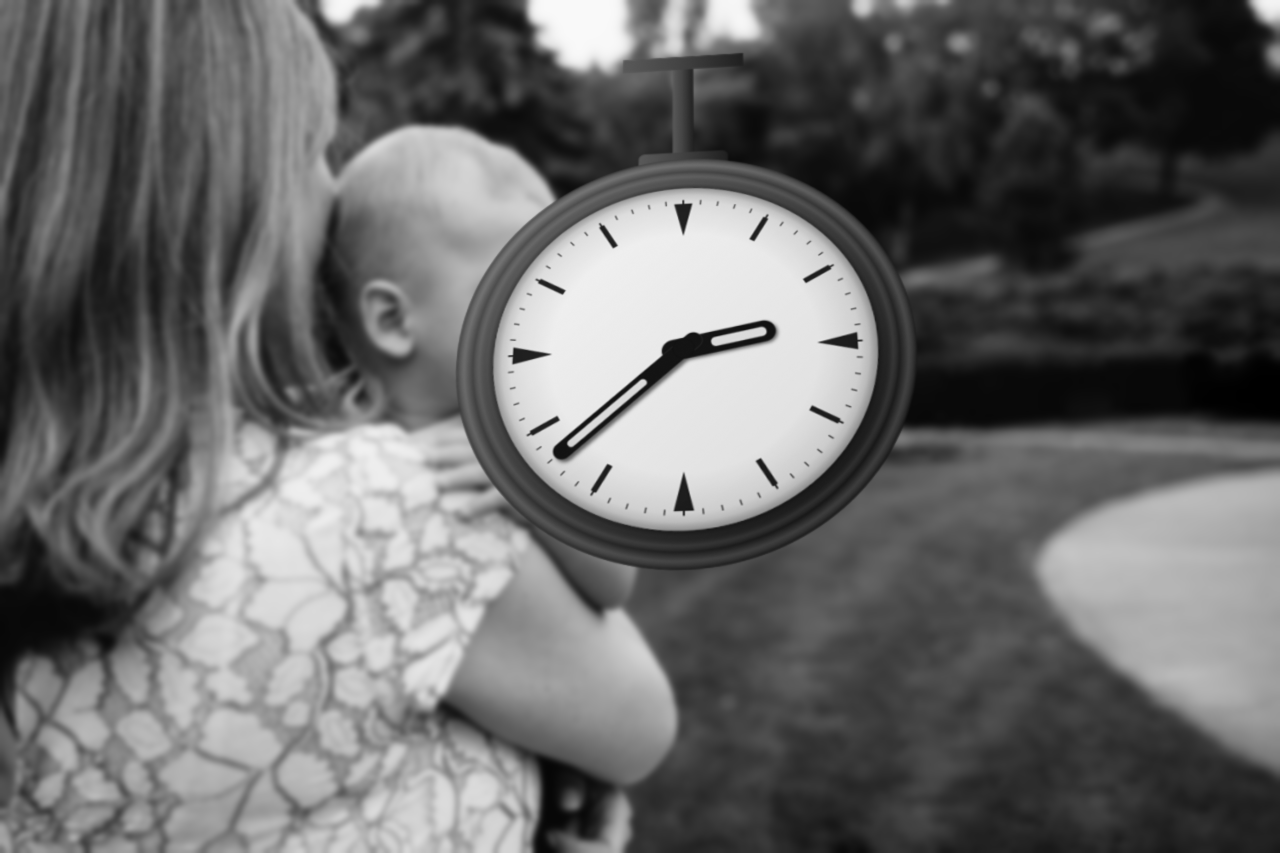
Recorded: 2:38
